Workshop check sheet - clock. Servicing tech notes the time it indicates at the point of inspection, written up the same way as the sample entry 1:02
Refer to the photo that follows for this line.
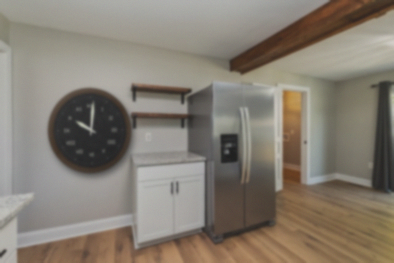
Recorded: 10:01
